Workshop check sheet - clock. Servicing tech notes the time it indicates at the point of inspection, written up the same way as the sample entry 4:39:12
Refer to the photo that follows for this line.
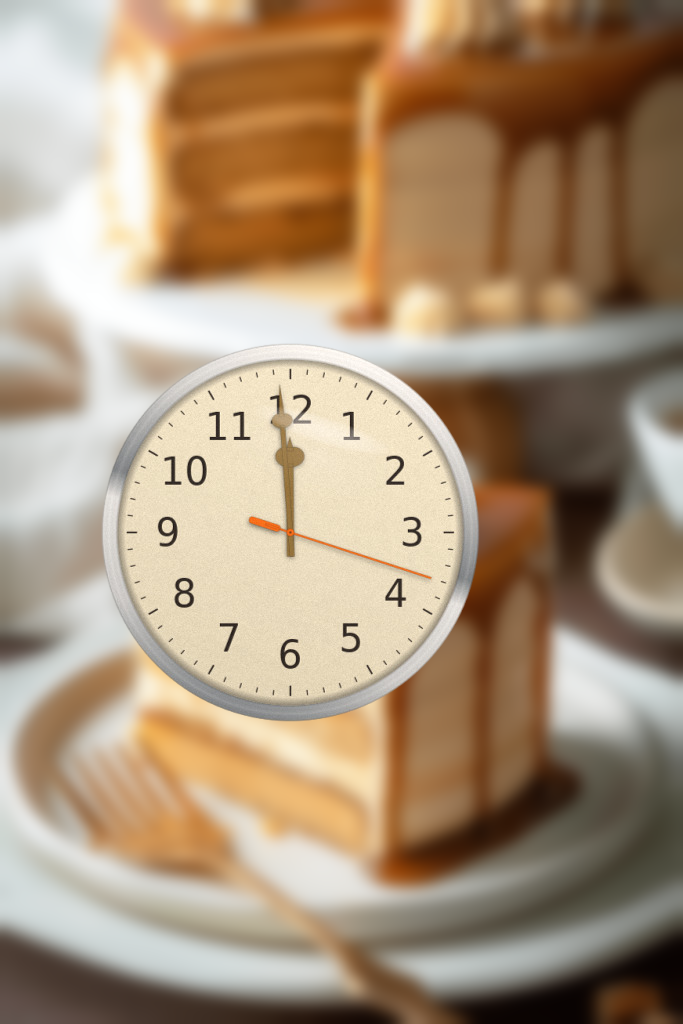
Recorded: 11:59:18
